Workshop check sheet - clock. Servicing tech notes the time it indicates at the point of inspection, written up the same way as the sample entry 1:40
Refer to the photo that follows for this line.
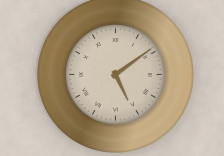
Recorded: 5:09
